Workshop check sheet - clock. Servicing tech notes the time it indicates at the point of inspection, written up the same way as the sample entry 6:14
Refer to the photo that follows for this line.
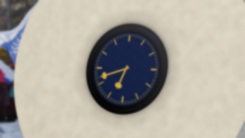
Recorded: 6:42
